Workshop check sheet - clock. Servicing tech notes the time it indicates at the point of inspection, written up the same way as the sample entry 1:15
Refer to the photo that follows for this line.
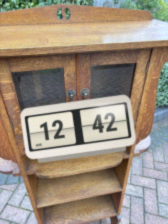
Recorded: 12:42
